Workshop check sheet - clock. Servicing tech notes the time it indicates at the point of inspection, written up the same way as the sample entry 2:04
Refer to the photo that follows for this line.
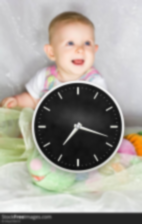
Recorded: 7:18
